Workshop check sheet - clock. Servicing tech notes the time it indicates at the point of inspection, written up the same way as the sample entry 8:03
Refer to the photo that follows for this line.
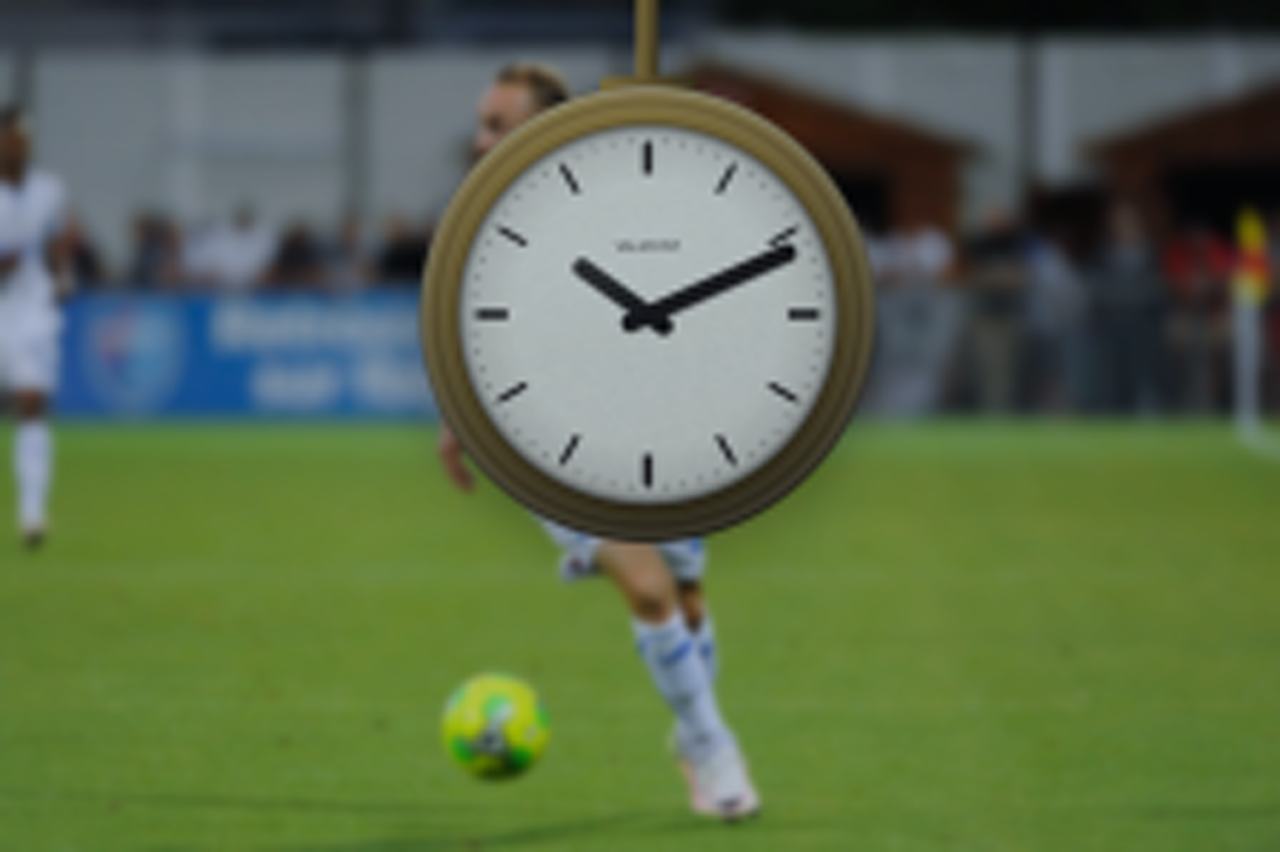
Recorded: 10:11
